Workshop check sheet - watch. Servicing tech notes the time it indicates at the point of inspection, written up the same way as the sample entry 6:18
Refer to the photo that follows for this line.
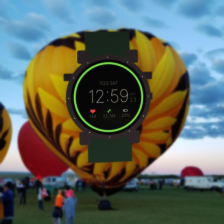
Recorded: 12:59
